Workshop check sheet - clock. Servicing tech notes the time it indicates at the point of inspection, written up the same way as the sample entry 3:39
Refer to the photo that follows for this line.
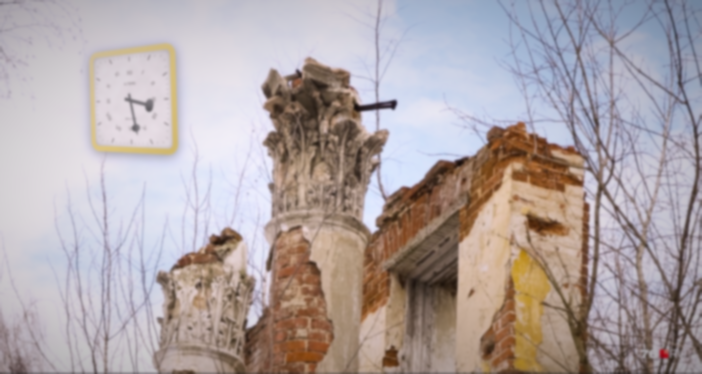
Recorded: 3:28
